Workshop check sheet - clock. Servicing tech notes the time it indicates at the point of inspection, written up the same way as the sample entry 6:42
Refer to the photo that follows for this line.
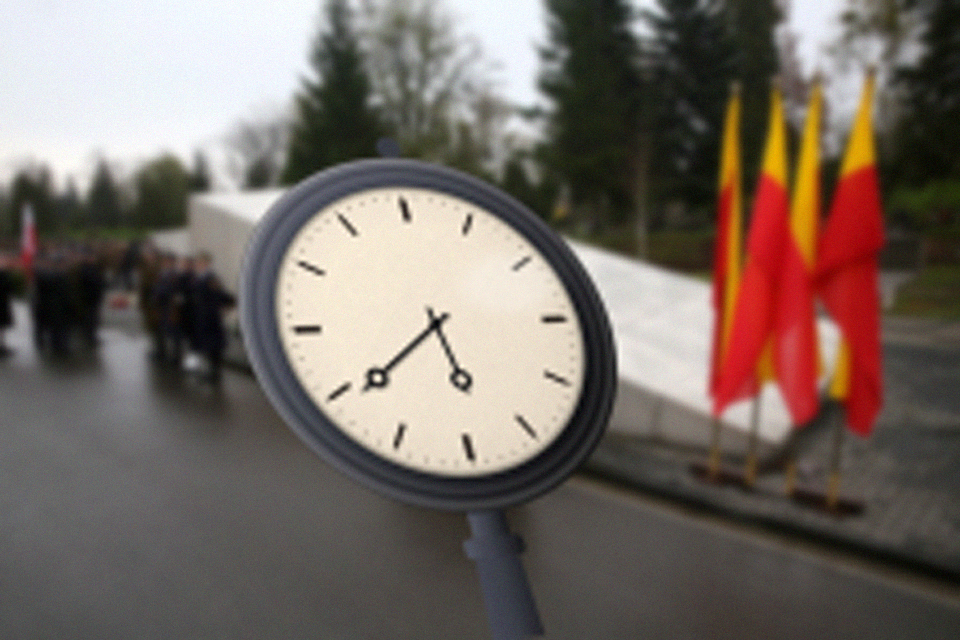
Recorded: 5:39
